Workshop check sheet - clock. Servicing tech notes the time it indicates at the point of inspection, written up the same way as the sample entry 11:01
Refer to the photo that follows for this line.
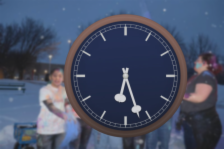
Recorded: 6:27
